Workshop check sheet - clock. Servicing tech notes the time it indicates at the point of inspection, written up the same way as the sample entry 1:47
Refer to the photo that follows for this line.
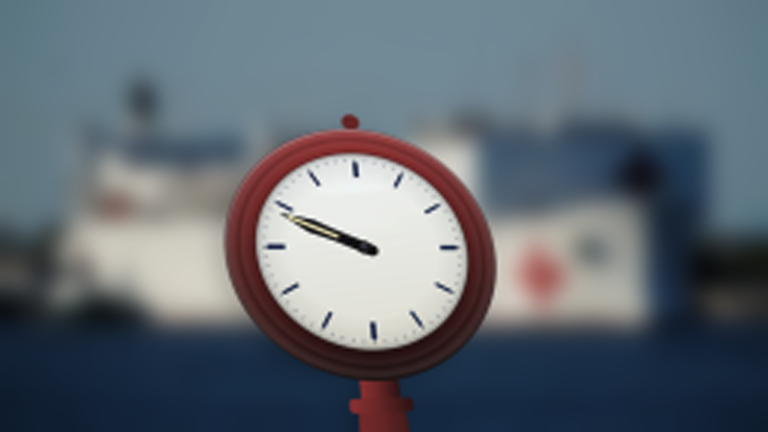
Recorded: 9:49
